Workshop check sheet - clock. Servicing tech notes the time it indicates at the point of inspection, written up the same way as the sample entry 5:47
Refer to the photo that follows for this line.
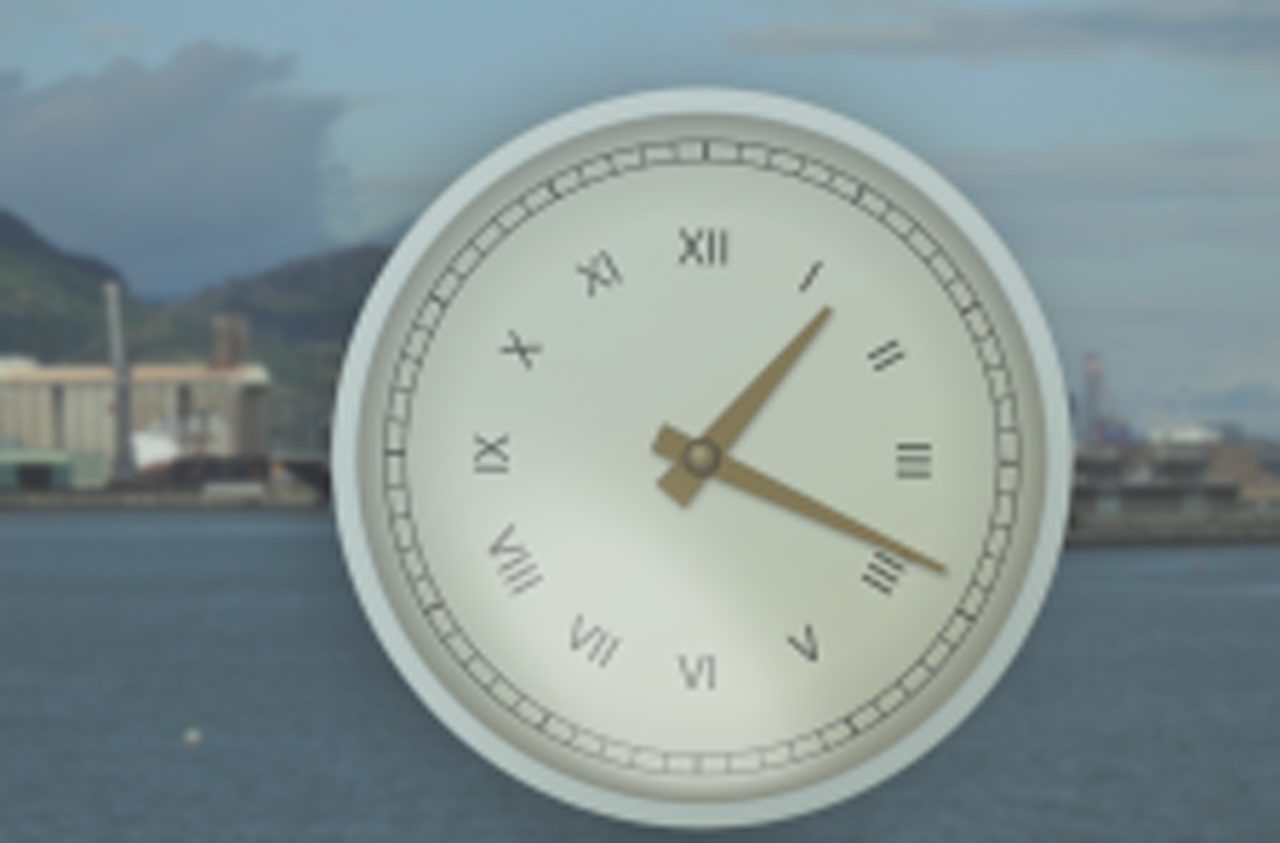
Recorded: 1:19
